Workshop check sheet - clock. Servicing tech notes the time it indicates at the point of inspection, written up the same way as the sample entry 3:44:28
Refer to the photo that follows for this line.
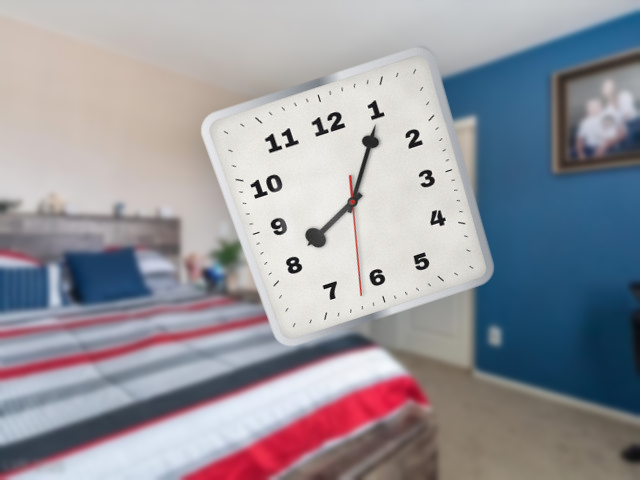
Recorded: 8:05:32
